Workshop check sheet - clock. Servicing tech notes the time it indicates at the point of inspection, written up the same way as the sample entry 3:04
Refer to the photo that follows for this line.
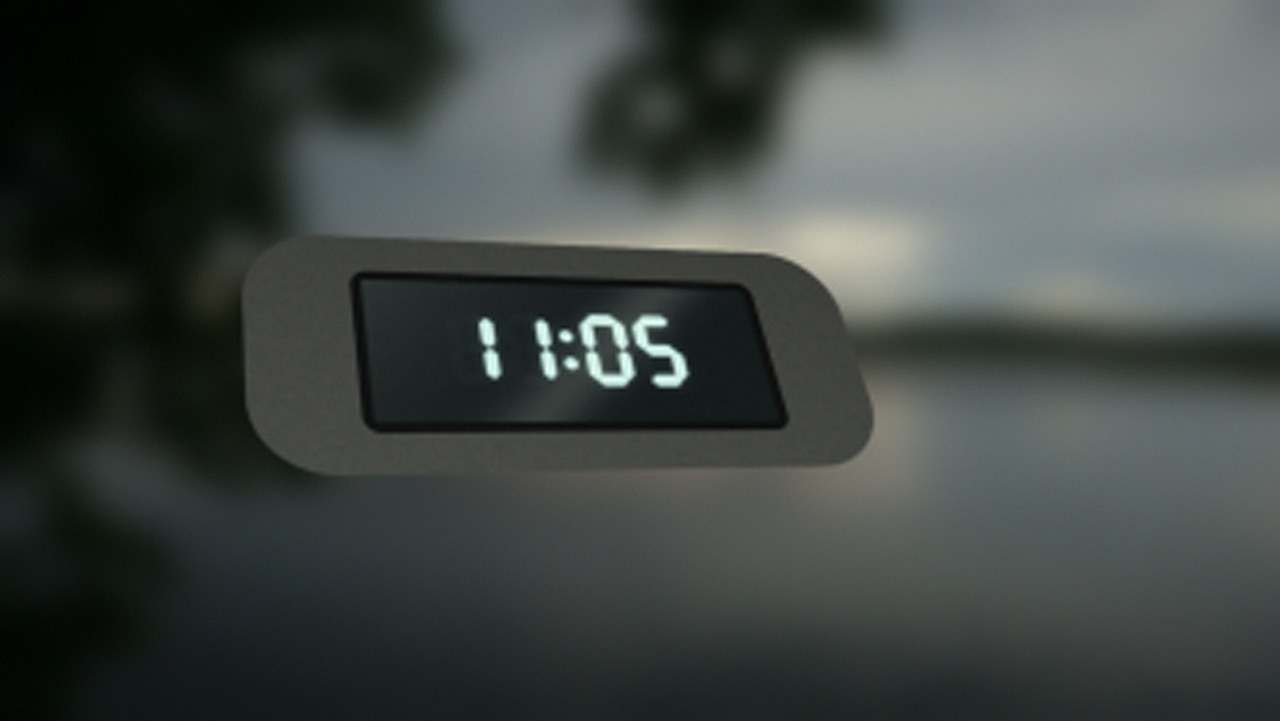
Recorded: 11:05
